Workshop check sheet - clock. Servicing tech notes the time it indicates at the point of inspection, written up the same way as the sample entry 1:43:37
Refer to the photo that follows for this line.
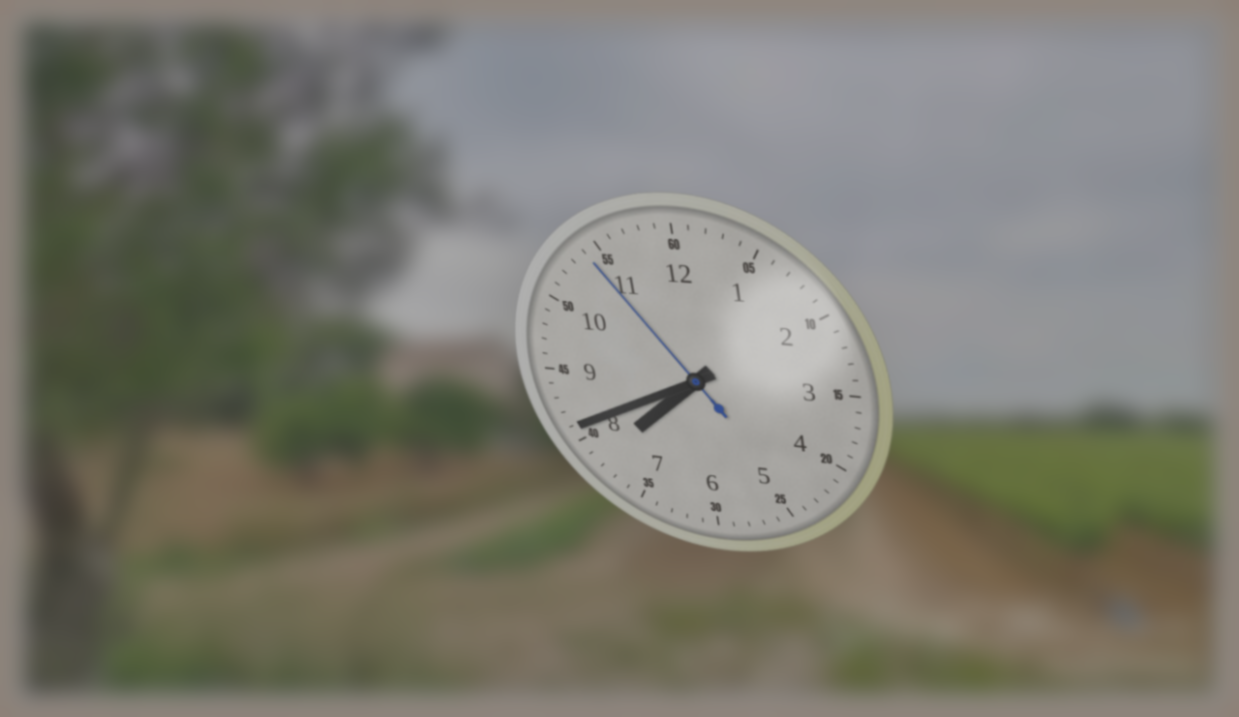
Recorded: 7:40:54
